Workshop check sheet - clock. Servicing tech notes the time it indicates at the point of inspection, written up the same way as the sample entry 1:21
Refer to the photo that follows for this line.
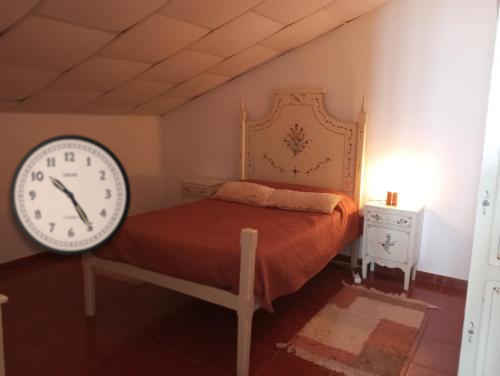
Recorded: 10:25
